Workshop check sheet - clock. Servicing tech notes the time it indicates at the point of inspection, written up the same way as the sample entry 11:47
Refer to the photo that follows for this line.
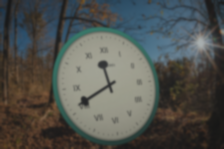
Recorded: 11:41
